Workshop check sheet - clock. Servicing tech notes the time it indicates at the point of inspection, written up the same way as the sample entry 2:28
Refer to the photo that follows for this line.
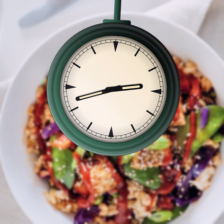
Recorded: 2:42
